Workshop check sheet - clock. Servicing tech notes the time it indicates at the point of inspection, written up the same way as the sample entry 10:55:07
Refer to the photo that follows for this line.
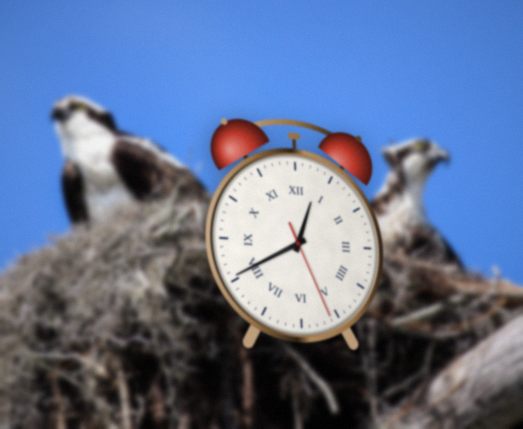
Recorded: 12:40:26
